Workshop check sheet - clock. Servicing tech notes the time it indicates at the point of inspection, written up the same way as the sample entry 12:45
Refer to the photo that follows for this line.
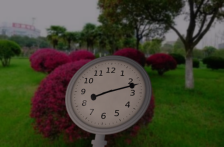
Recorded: 8:12
